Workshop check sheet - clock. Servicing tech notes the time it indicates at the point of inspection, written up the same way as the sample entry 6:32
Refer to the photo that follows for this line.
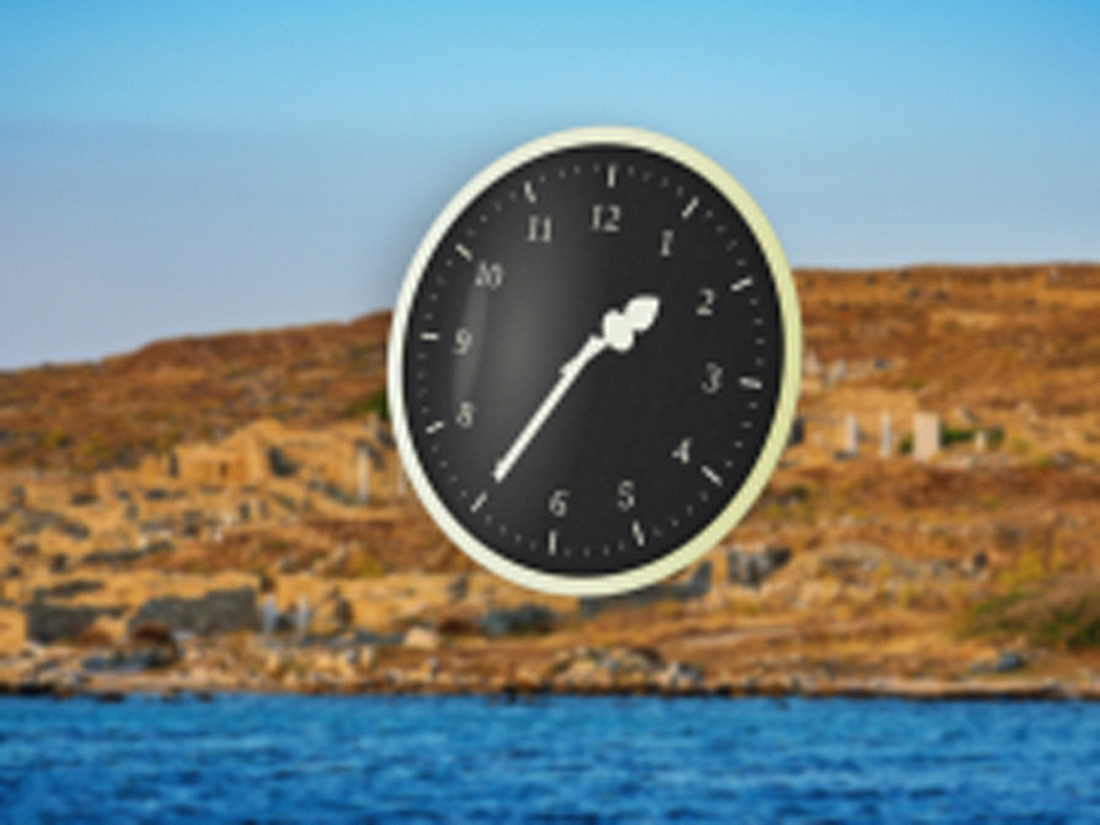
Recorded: 1:35
